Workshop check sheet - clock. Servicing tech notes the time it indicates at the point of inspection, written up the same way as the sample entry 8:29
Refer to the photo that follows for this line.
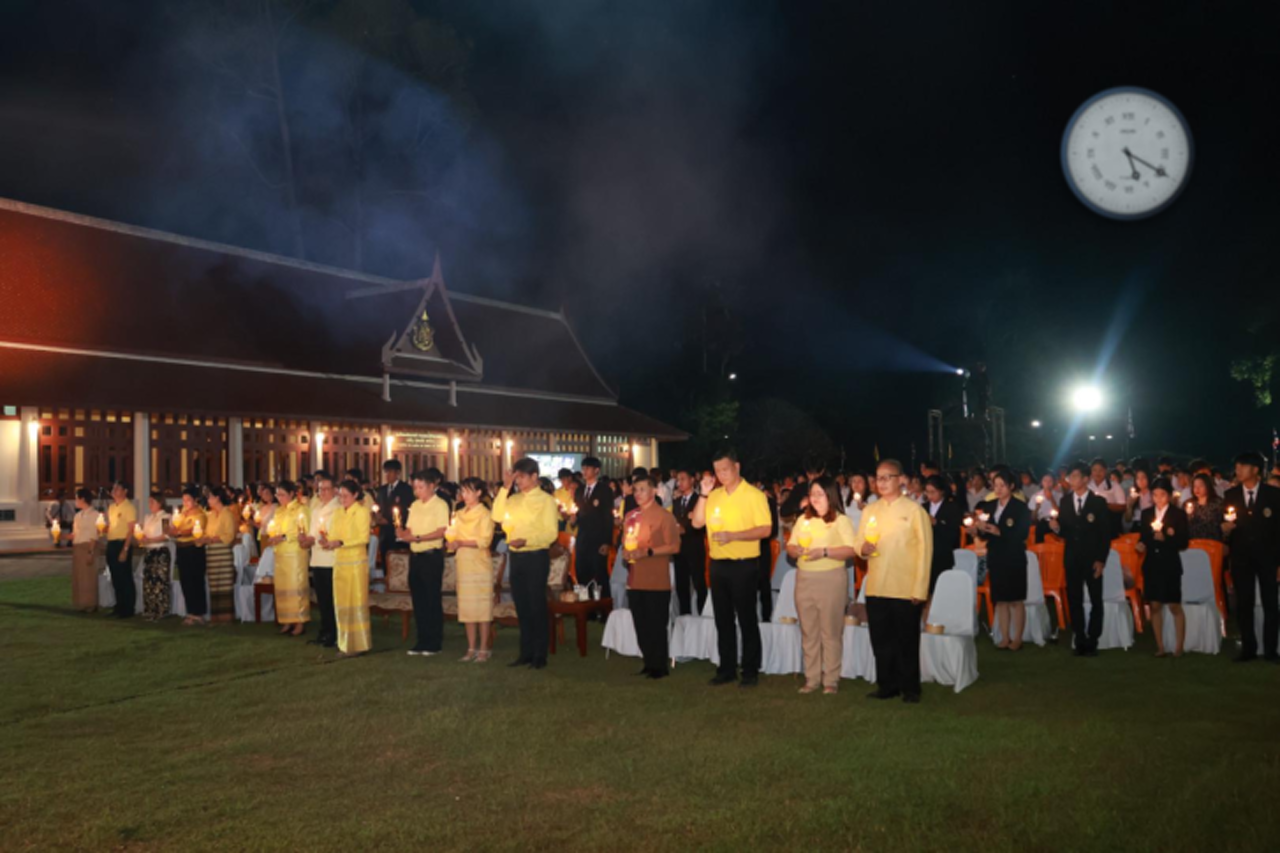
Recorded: 5:20
